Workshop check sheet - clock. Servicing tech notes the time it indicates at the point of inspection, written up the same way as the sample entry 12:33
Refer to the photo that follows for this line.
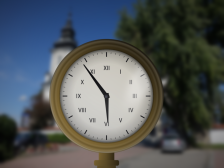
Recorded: 5:54
